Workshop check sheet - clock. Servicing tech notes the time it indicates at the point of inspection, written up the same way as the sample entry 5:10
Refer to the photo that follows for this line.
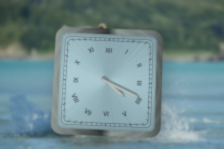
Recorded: 4:19
